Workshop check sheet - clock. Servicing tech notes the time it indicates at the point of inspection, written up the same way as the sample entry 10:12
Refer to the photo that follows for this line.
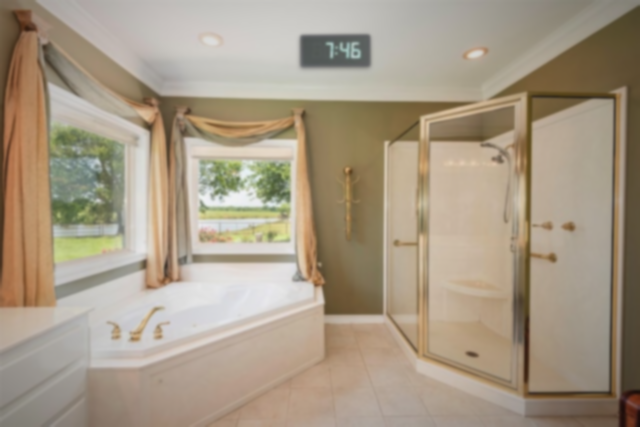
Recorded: 7:46
